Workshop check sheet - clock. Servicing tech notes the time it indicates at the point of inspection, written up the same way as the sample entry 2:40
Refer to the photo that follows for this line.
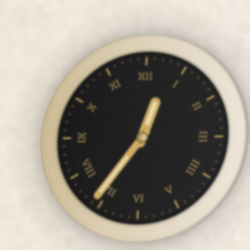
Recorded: 12:36
